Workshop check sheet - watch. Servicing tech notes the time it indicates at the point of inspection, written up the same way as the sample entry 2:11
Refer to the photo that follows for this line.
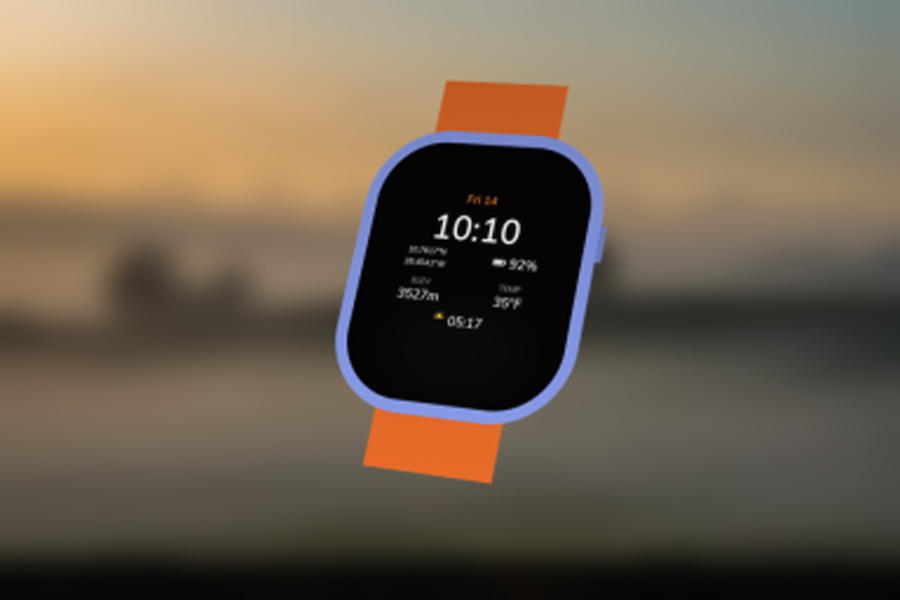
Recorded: 10:10
